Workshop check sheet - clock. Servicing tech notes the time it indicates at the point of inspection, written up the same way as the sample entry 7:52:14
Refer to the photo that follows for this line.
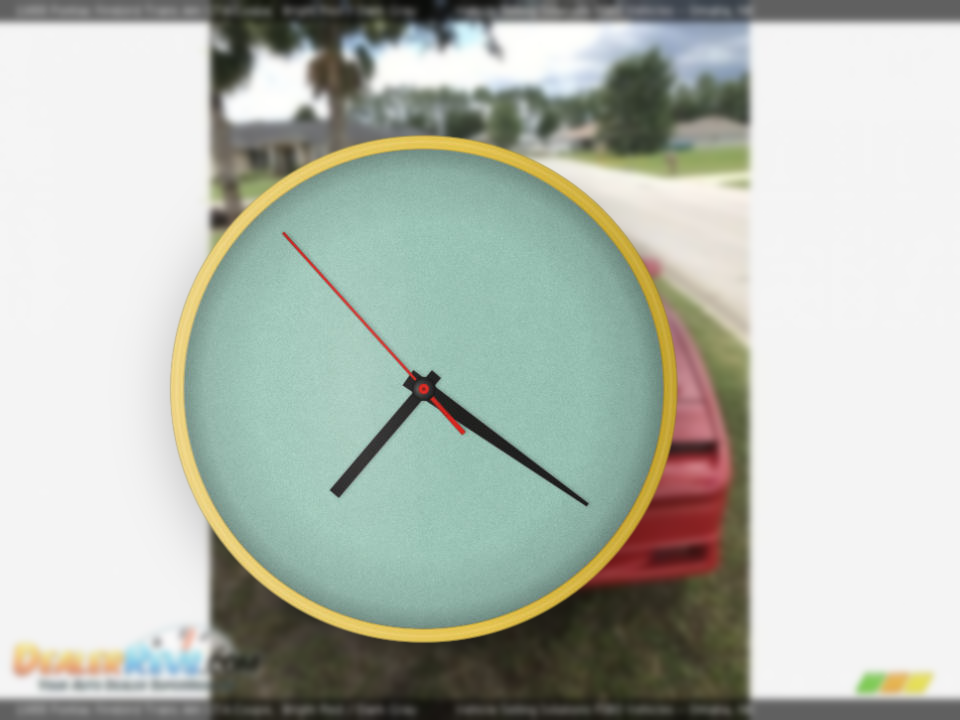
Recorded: 7:20:53
